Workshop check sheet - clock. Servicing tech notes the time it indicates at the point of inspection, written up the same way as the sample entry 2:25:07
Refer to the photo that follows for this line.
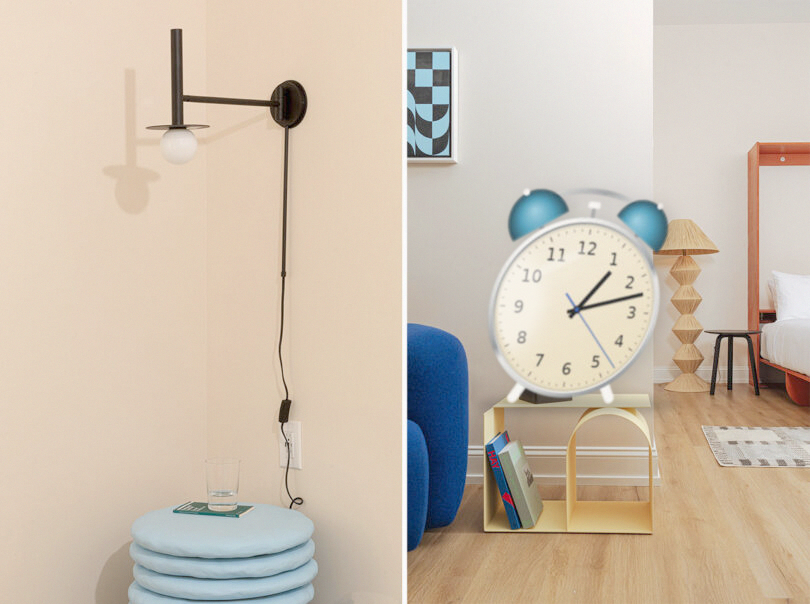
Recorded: 1:12:23
